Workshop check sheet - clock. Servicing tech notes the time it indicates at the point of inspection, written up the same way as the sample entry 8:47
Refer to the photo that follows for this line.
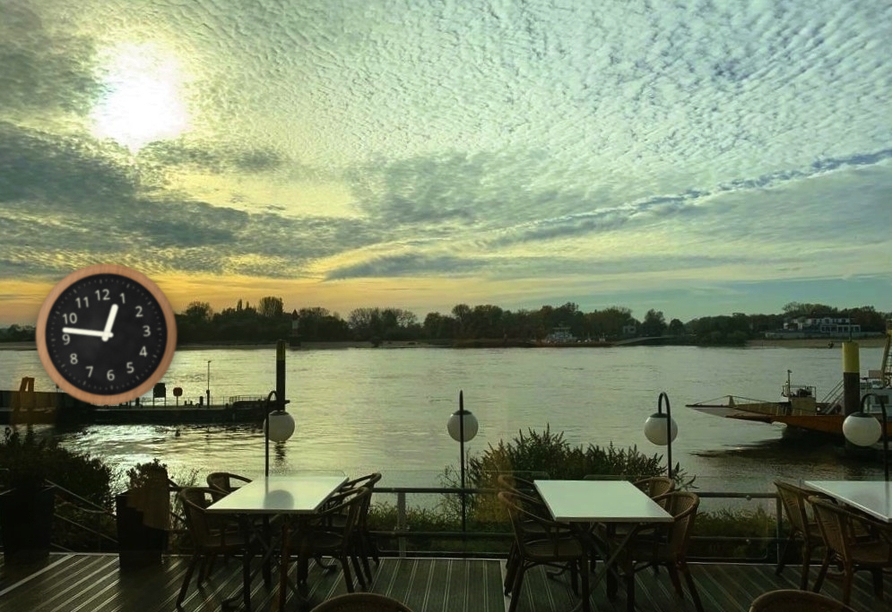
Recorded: 12:47
